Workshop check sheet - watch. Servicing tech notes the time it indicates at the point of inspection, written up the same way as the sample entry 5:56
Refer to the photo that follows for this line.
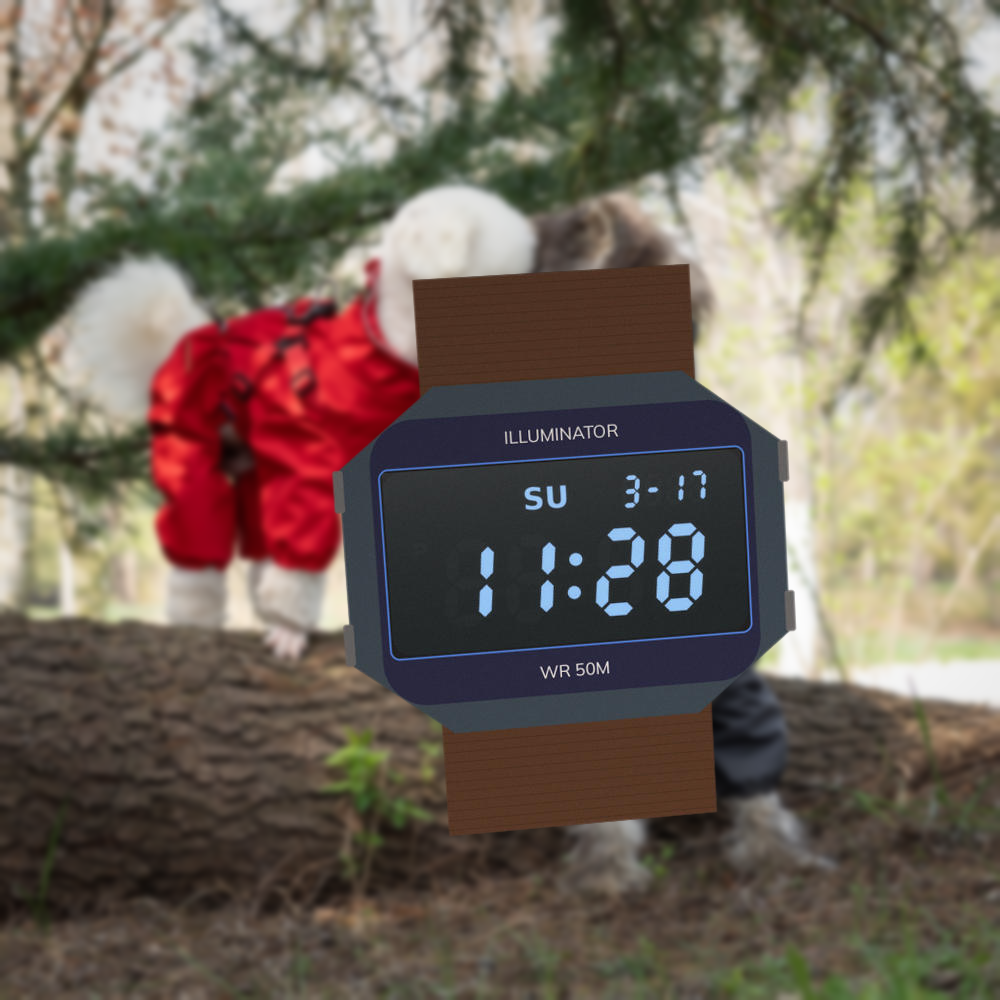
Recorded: 11:28
